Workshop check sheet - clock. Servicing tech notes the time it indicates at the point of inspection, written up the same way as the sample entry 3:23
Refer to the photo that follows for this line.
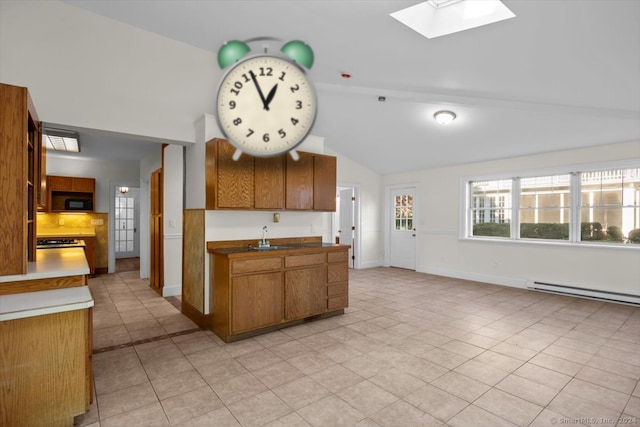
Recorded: 12:56
